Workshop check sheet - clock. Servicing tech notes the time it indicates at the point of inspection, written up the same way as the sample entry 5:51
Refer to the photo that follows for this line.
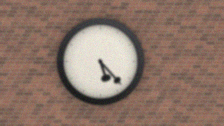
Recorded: 5:23
